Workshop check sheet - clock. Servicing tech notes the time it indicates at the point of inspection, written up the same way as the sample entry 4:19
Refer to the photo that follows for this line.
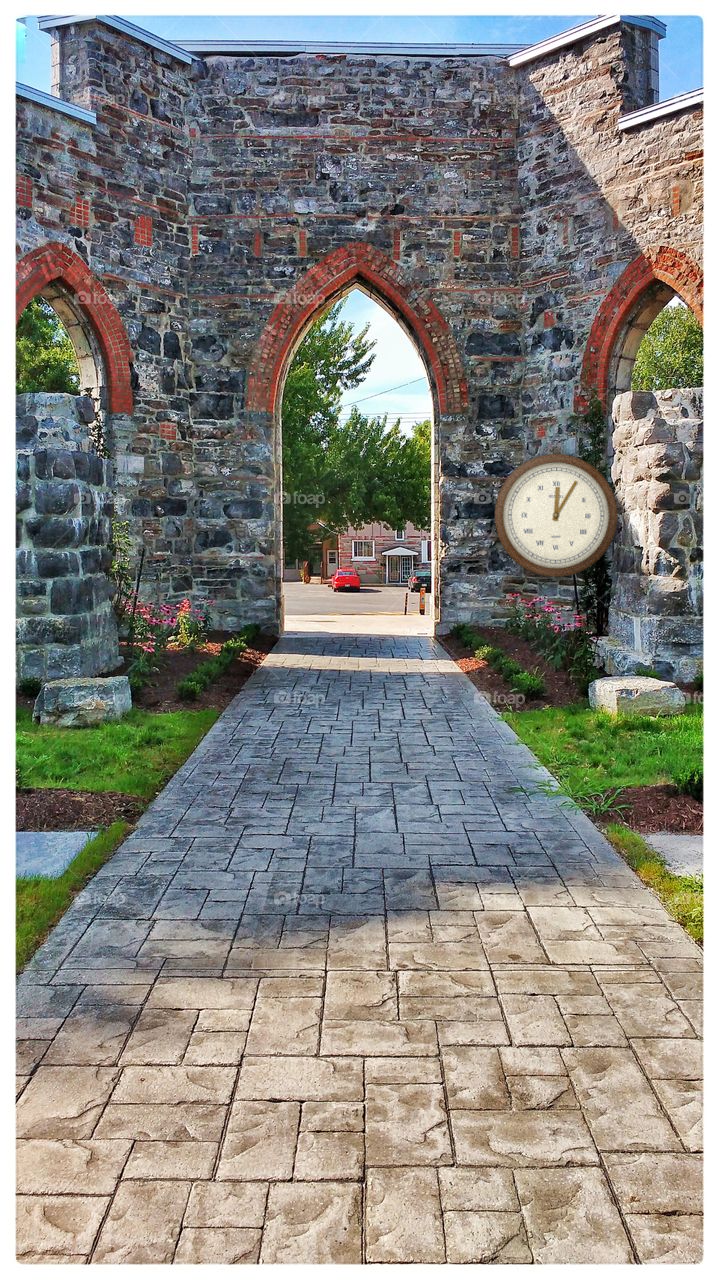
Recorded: 12:05
